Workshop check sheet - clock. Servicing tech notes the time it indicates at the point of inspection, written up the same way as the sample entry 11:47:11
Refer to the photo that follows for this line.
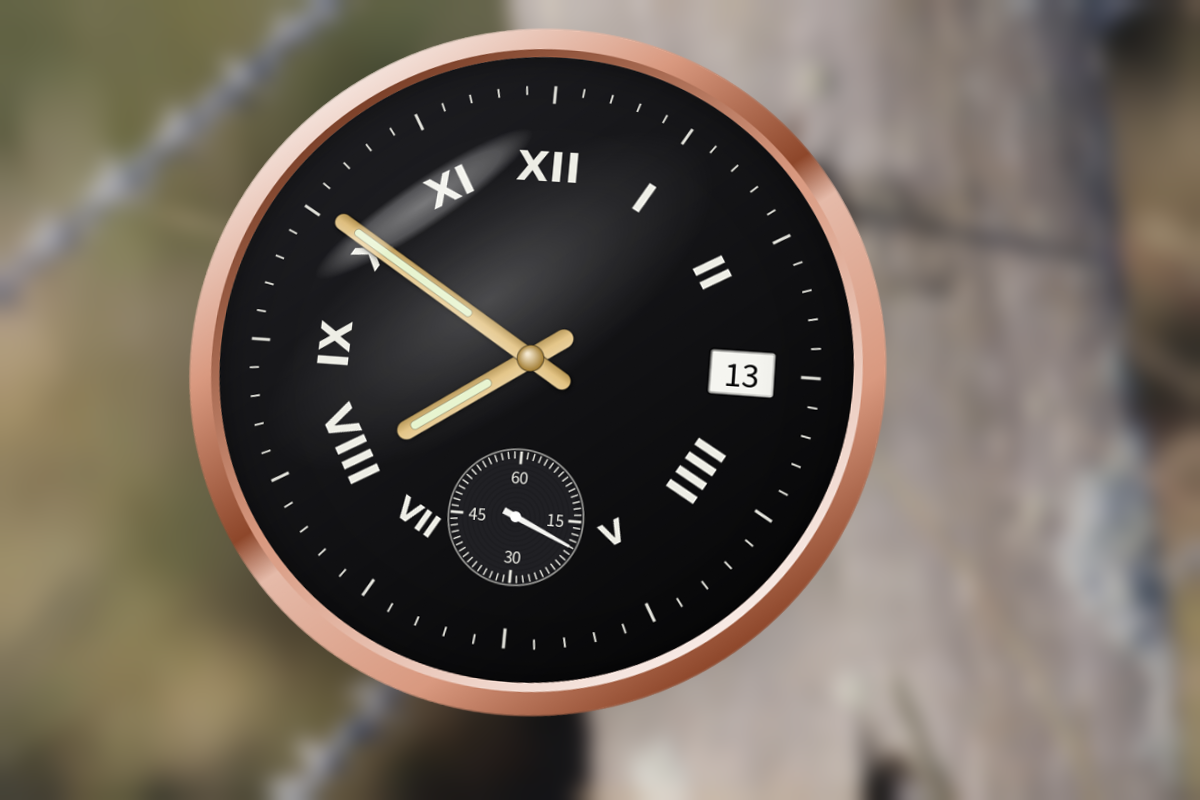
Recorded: 7:50:19
